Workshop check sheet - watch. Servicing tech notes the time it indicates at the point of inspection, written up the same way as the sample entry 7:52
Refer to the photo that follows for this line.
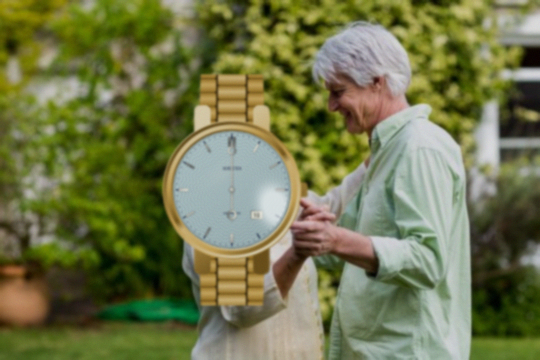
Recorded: 6:00
